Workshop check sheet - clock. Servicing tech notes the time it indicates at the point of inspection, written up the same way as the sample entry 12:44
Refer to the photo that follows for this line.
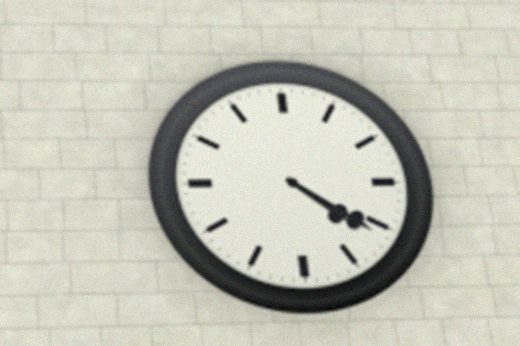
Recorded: 4:21
